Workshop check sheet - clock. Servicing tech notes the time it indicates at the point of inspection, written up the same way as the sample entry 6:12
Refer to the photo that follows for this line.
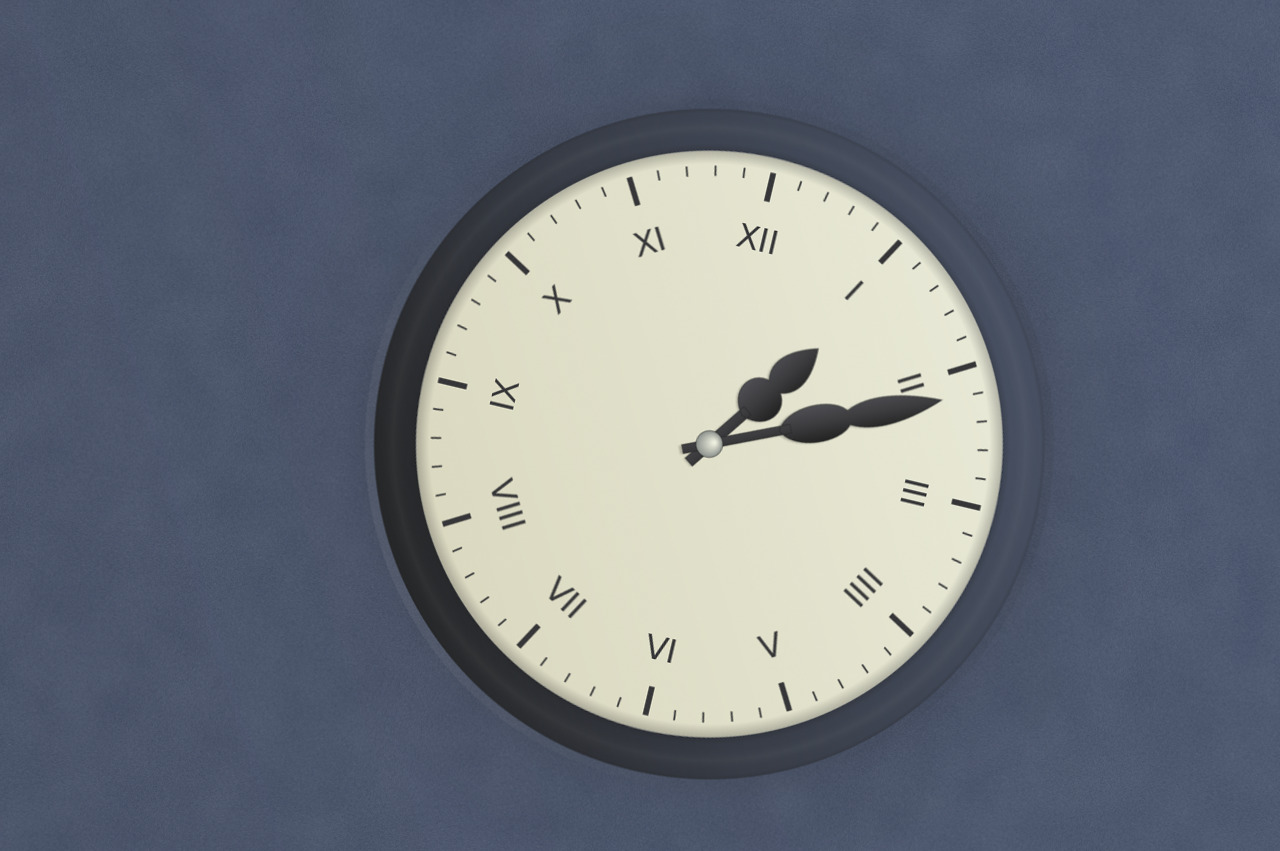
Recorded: 1:11
